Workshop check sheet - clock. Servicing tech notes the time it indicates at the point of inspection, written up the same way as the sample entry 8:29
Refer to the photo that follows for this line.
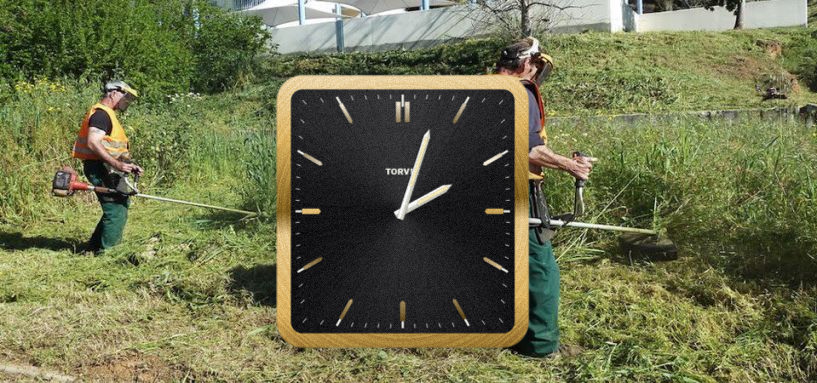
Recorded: 2:03
